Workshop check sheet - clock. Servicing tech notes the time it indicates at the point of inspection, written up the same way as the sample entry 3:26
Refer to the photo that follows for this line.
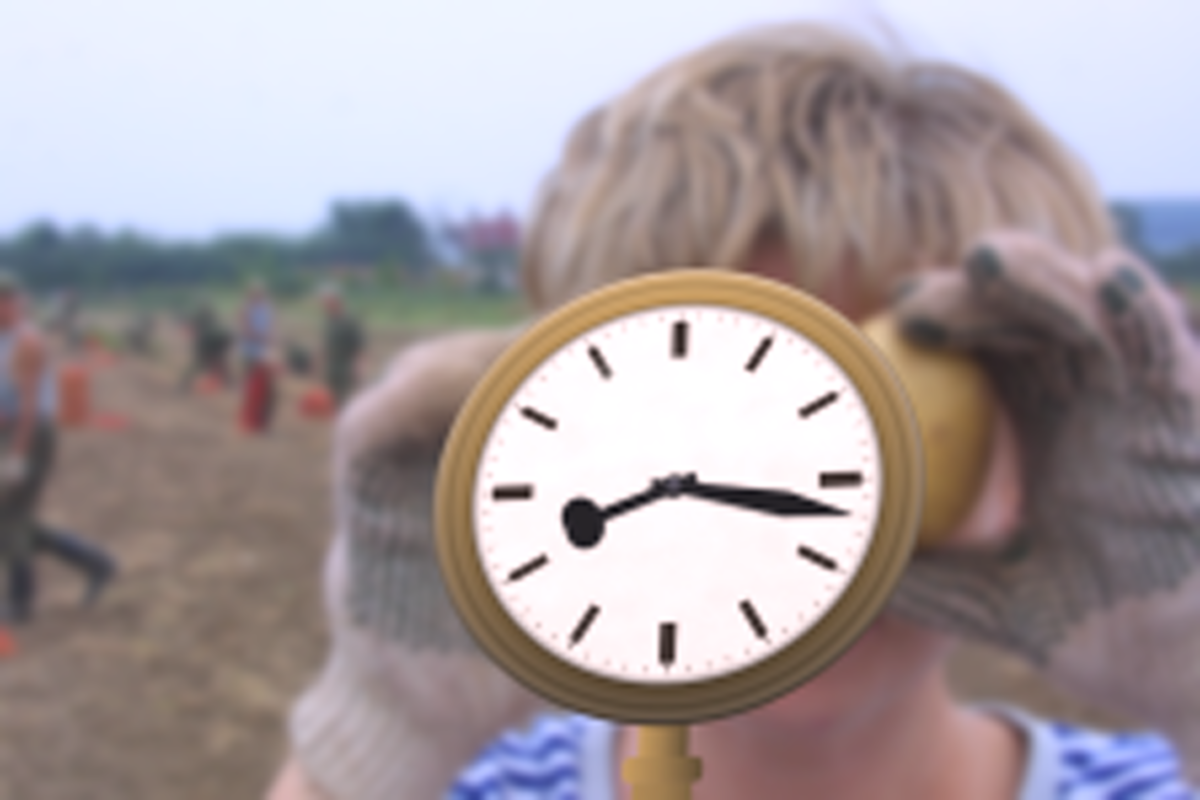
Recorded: 8:17
